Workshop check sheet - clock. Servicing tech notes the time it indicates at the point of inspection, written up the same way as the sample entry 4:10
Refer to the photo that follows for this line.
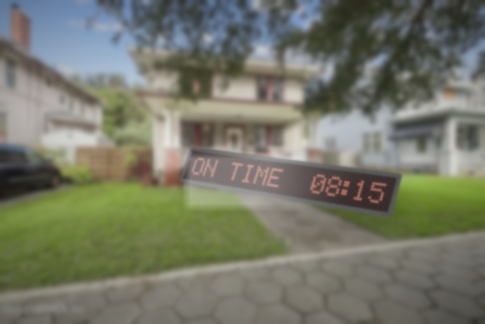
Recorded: 8:15
